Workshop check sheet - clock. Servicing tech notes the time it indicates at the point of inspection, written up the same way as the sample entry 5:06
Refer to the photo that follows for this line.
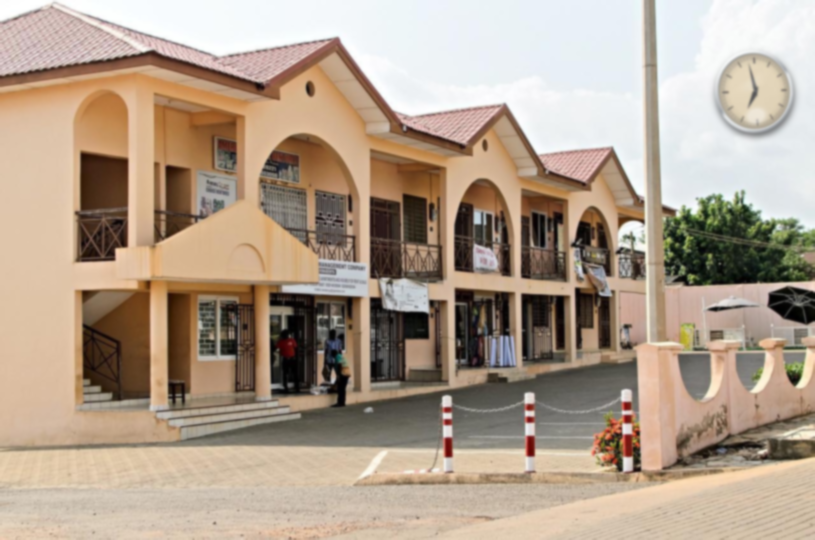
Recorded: 6:58
